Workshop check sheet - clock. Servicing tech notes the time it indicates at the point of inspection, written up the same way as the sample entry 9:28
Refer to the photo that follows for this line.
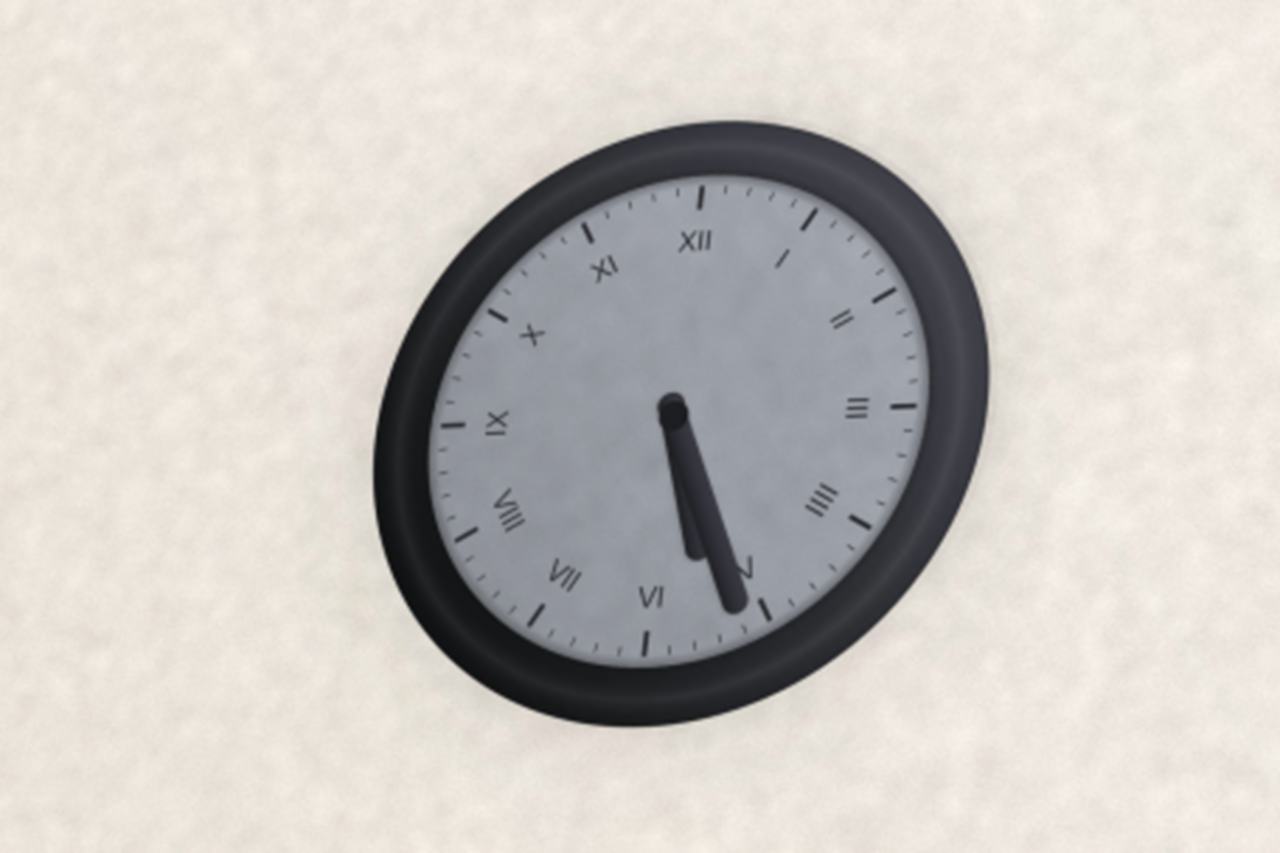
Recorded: 5:26
